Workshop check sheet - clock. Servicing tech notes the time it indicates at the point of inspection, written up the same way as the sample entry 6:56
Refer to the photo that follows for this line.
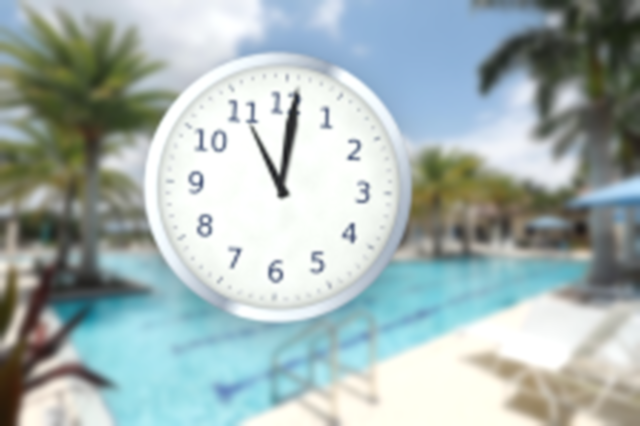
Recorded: 11:01
